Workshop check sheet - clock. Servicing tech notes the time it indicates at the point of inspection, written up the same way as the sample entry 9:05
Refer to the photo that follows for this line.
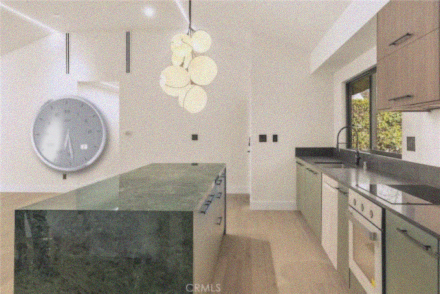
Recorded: 6:29
